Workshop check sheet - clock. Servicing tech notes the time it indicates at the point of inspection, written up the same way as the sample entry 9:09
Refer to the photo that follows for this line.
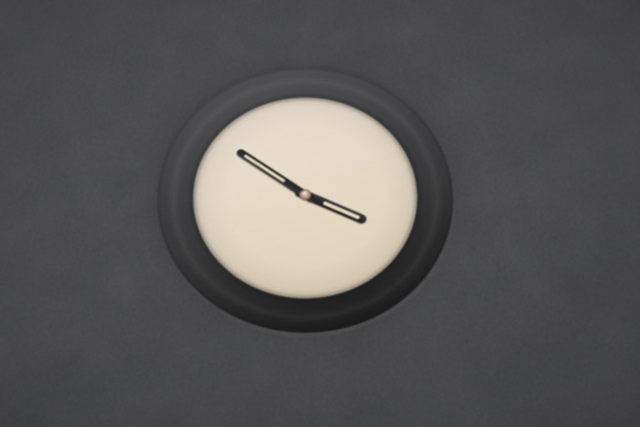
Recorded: 3:51
